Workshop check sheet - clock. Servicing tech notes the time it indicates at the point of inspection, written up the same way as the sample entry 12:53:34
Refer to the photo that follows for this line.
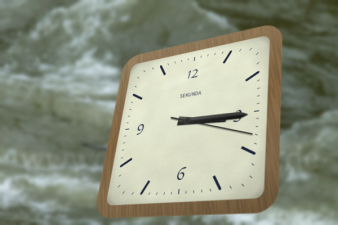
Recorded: 3:15:18
